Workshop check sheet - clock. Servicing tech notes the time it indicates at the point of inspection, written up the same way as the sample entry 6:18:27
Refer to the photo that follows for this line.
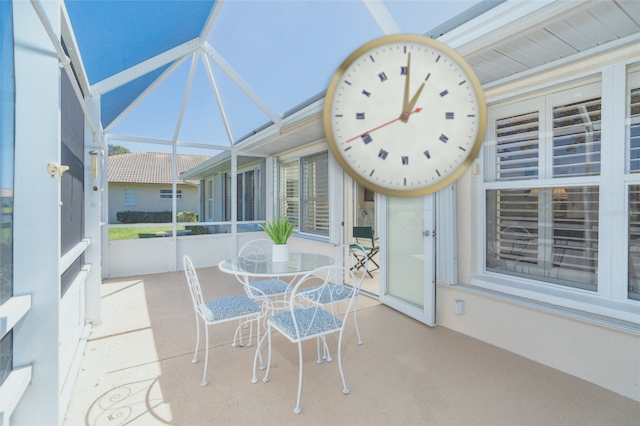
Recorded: 1:00:41
